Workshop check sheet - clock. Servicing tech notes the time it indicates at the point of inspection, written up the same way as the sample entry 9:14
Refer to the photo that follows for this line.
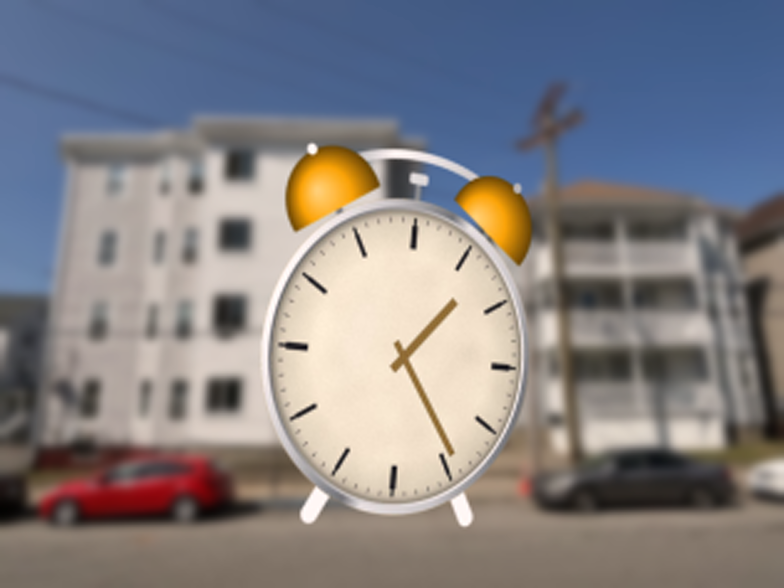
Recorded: 1:24
